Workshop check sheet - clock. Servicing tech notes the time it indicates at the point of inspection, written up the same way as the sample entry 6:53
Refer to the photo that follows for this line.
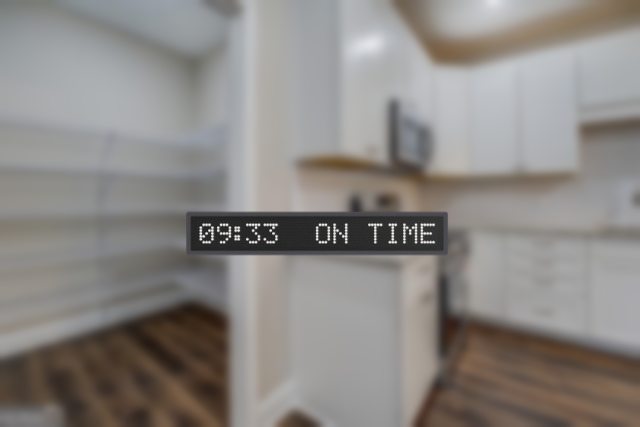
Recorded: 9:33
